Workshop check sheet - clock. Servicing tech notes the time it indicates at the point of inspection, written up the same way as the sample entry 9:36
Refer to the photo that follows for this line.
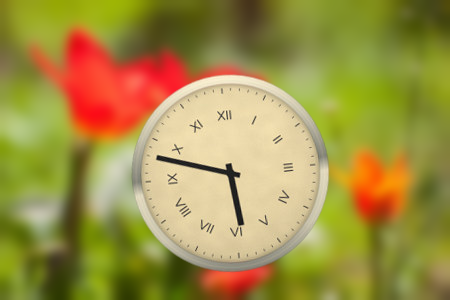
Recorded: 5:48
